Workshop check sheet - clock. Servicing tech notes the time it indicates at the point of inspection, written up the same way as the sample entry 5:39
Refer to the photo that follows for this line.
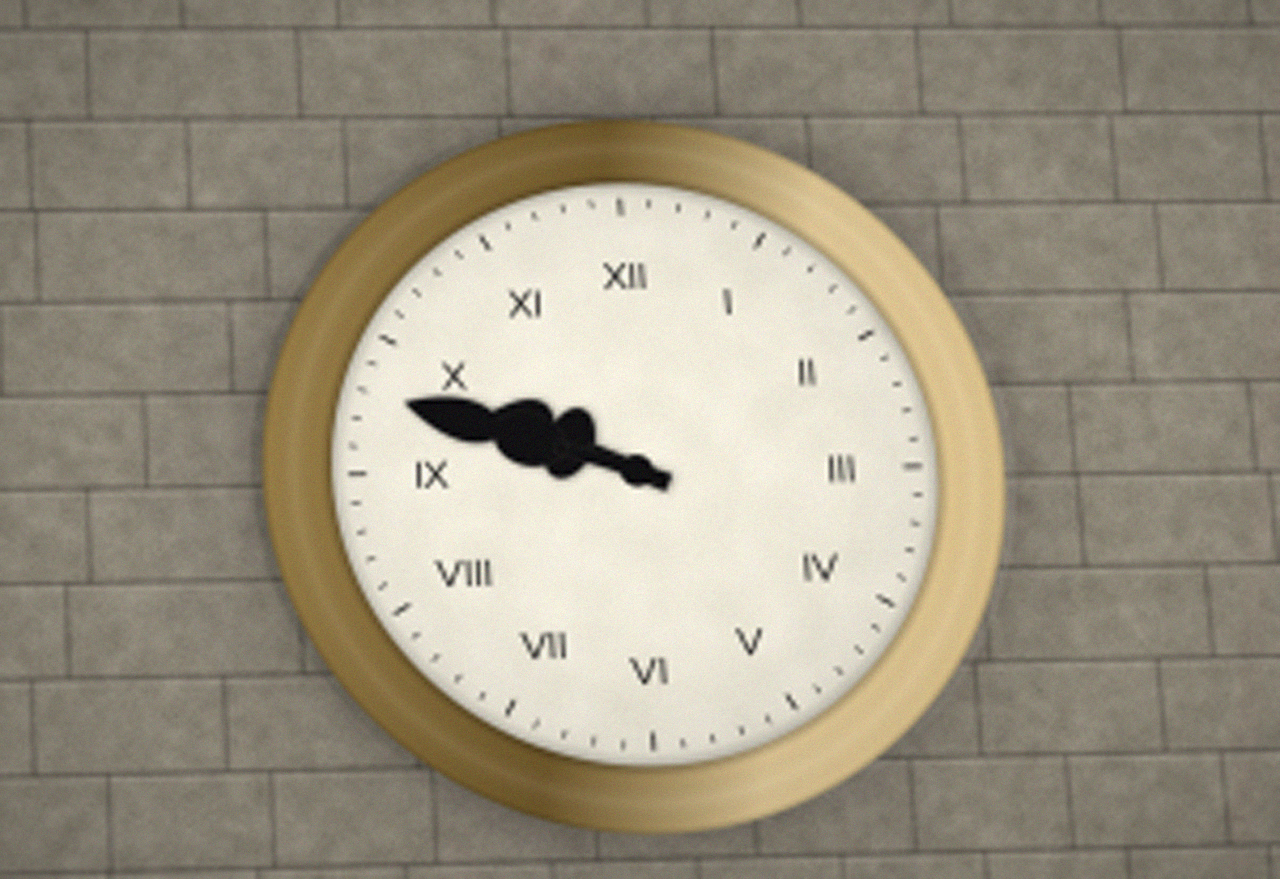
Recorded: 9:48
